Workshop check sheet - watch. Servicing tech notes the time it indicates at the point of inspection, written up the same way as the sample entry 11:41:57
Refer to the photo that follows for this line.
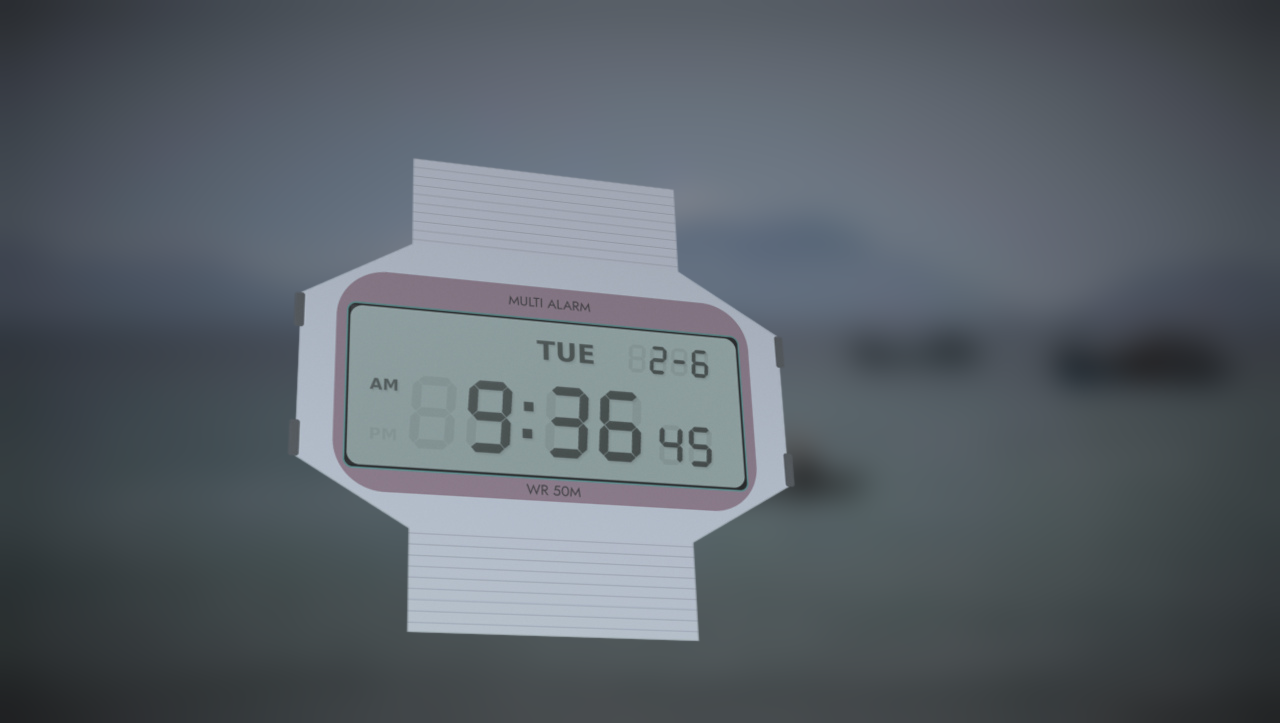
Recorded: 9:36:45
